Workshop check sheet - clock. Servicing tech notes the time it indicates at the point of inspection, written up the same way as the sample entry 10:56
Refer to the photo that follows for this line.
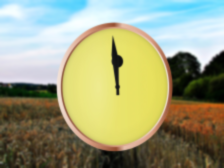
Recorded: 11:59
